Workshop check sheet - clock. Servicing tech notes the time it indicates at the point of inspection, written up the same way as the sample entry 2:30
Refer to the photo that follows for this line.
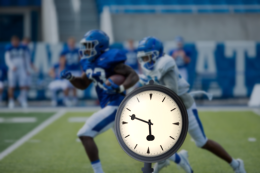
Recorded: 5:48
